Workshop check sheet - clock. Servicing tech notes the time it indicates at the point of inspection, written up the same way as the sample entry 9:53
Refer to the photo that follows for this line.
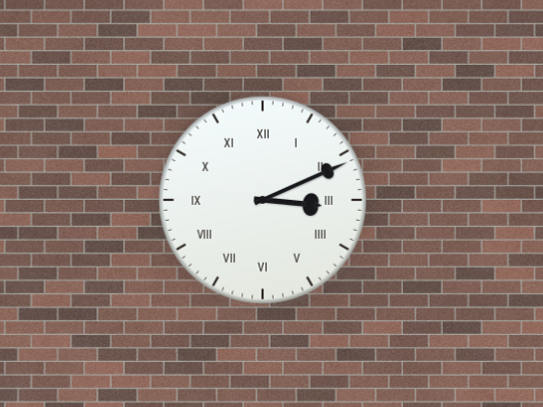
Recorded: 3:11
